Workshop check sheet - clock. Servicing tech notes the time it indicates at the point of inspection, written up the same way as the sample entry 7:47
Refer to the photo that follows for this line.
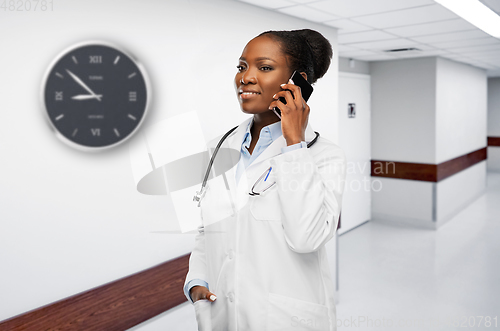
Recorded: 8:52
